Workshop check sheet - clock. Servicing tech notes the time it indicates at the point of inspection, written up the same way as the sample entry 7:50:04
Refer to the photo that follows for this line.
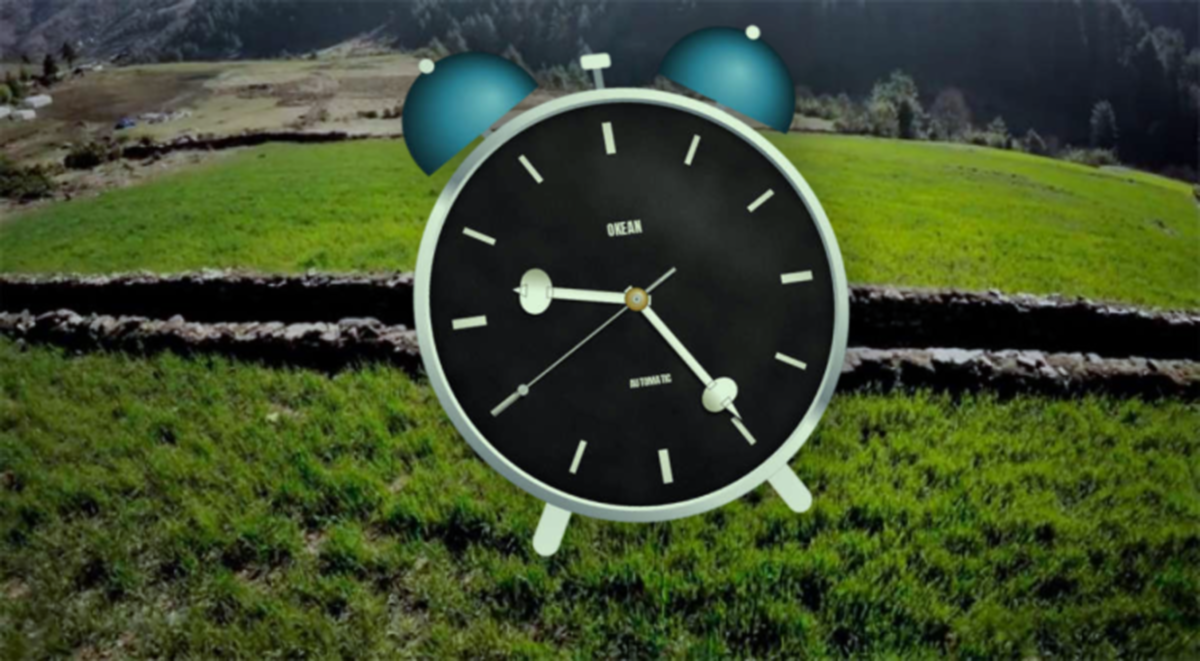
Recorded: 9:24:40
